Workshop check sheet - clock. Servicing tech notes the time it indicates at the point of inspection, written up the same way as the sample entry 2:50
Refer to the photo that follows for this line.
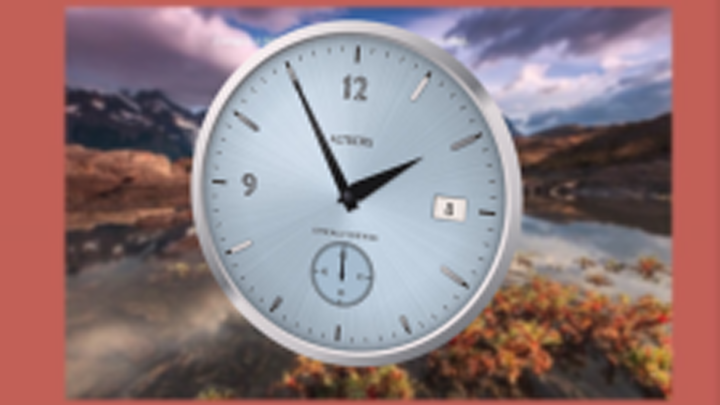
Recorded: 1:55
